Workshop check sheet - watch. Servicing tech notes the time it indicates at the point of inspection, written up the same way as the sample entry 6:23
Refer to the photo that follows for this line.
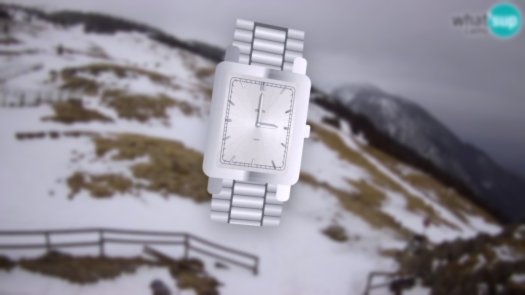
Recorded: 3:00
